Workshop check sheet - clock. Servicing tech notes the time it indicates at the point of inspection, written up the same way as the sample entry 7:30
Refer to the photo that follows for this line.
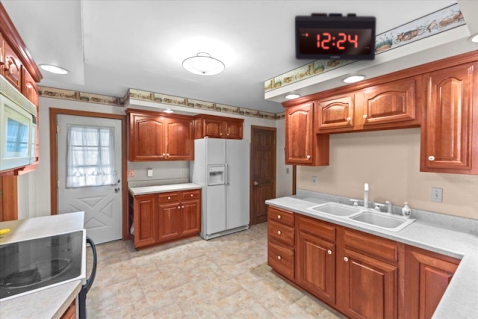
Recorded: 12:24
